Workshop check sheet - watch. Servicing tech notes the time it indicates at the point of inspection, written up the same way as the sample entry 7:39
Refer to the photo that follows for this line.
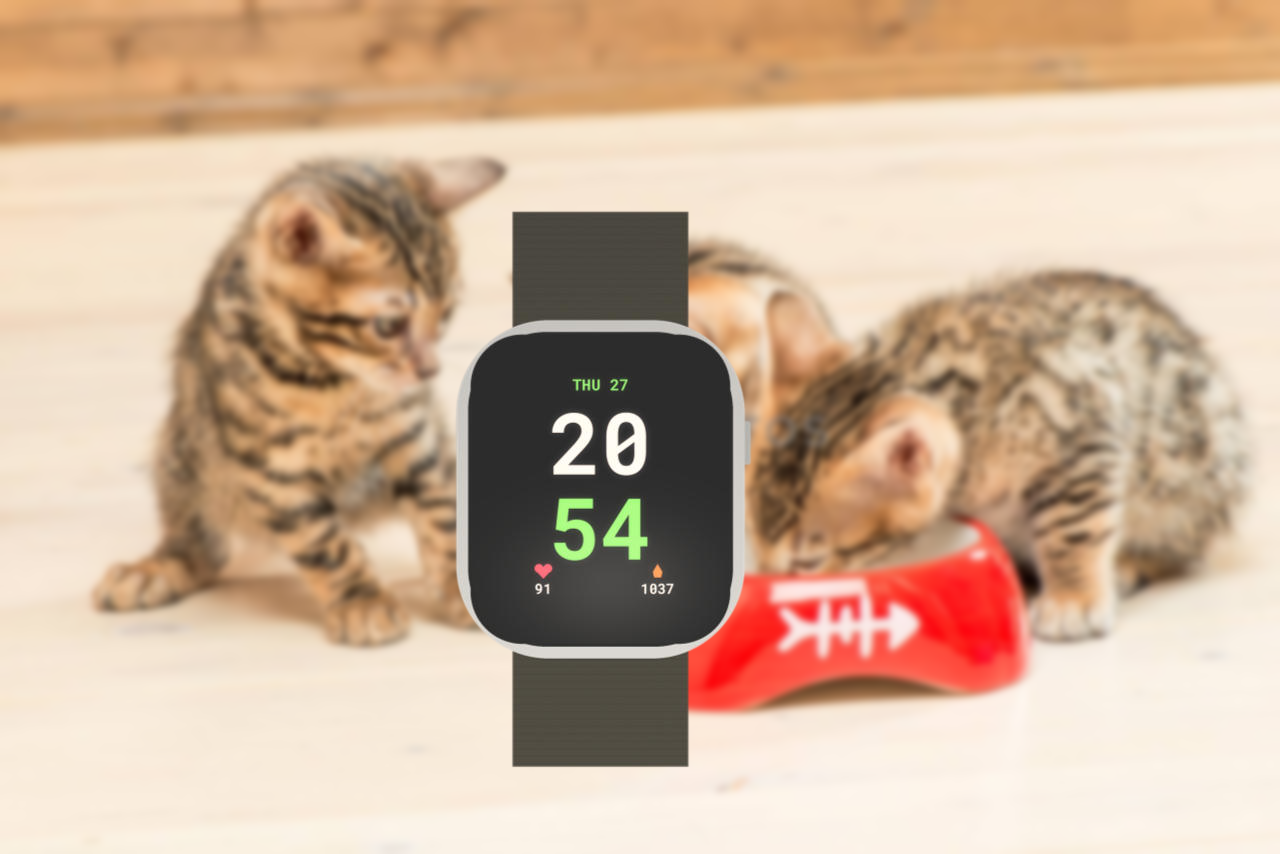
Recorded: 20:54
